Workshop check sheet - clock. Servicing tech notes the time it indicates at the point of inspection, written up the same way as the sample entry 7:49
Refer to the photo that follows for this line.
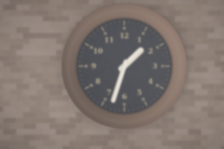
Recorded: 1:33
